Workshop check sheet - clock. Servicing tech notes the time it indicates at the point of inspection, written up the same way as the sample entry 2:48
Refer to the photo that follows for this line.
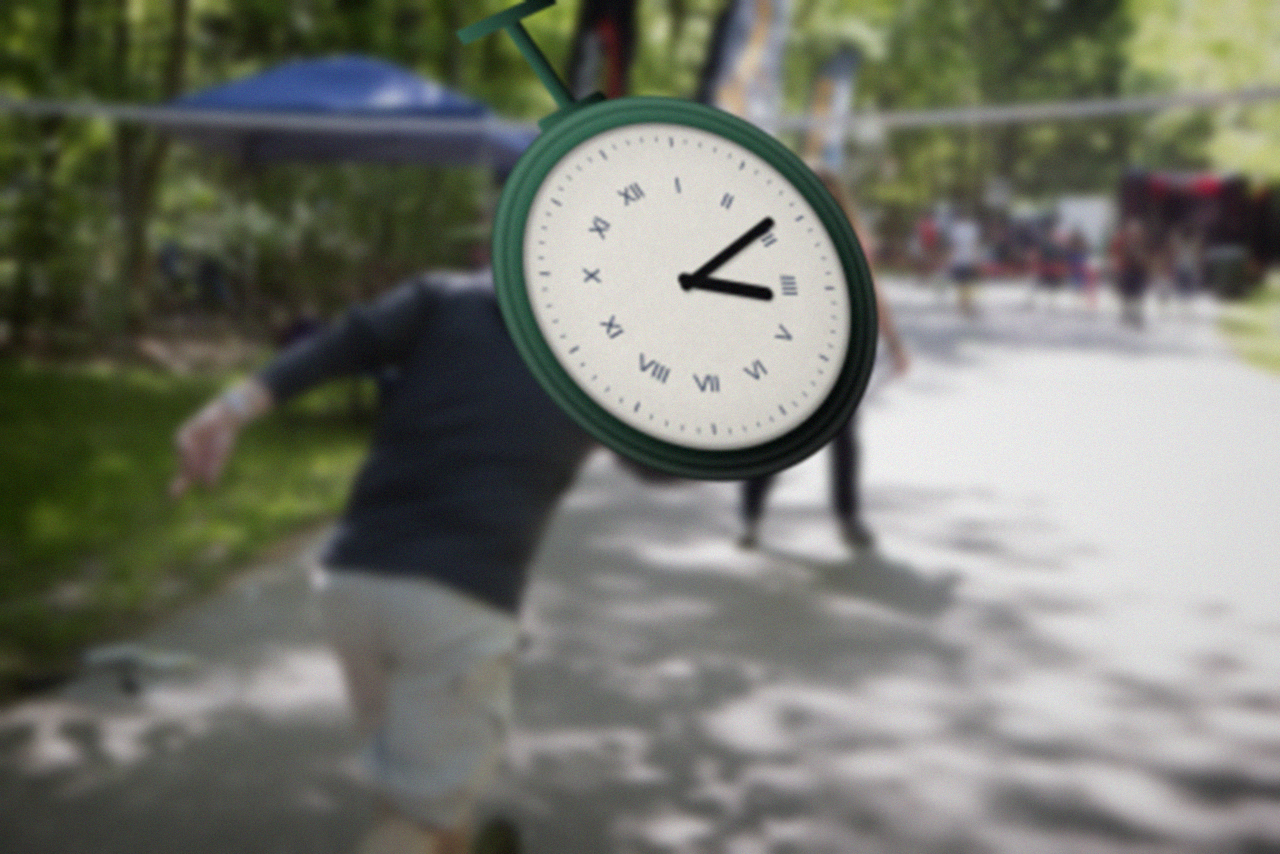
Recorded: 4:14
